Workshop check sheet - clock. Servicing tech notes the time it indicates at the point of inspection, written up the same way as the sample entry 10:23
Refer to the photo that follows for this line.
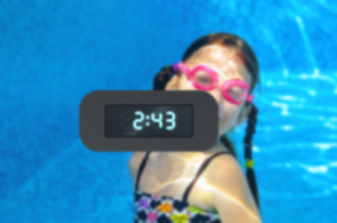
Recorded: 2:43
